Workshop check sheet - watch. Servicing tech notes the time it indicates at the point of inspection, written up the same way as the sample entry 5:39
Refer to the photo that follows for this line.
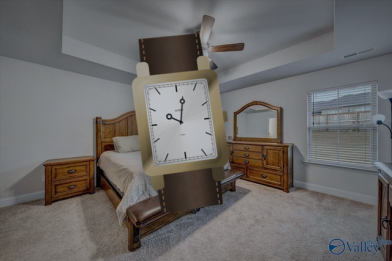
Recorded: 10:02
